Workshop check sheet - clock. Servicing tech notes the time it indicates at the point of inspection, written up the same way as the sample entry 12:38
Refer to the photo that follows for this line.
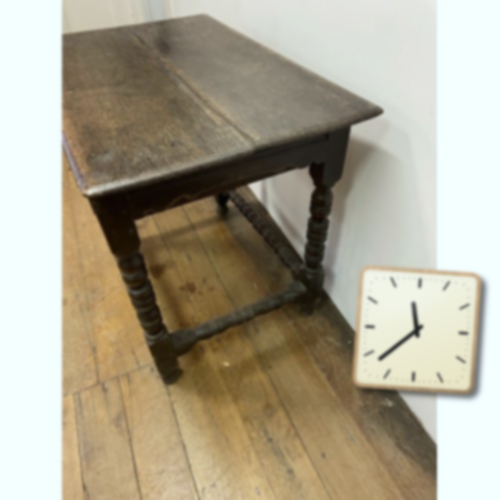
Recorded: 11:38
